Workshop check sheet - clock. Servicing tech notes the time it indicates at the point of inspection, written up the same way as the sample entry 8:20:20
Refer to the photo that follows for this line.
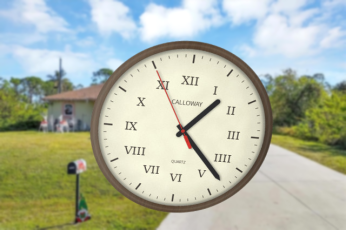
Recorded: 1:22:55
